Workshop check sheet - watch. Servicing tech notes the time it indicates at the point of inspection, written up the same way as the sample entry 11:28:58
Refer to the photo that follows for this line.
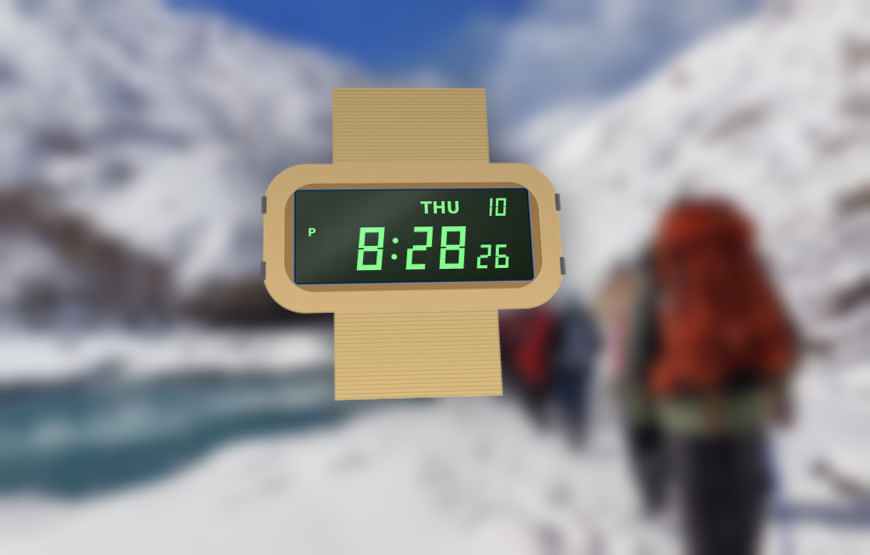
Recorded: 8:28:26
